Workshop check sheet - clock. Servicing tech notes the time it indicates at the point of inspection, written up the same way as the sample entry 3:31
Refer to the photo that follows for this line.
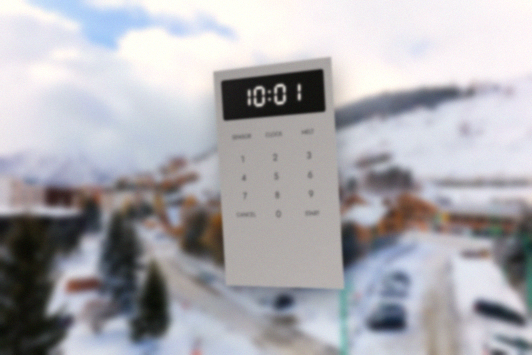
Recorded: 10:01
